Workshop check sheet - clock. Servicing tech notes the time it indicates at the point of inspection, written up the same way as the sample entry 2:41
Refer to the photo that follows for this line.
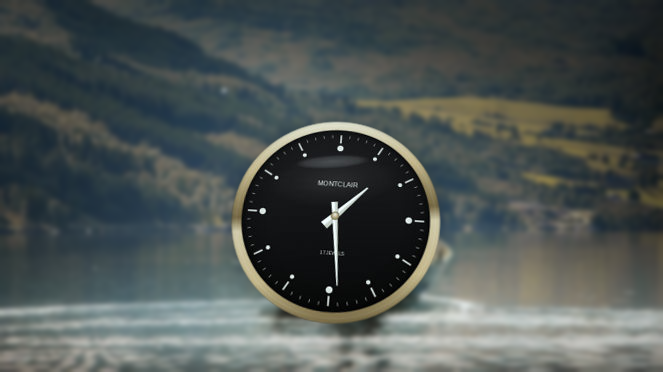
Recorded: 1:29
